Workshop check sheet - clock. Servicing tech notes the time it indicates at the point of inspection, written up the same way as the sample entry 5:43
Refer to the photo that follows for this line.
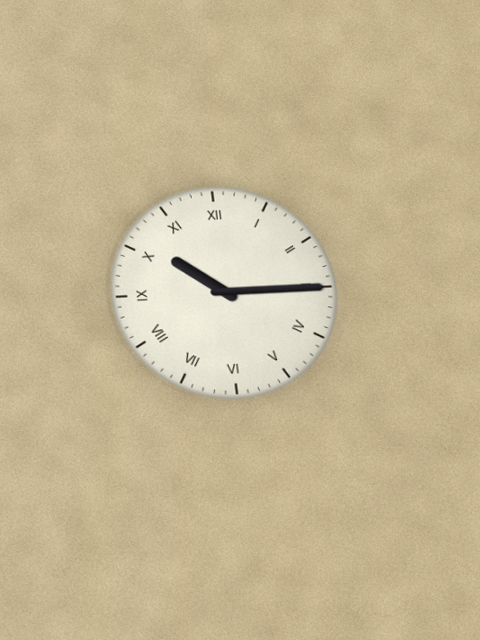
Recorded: 10:15
